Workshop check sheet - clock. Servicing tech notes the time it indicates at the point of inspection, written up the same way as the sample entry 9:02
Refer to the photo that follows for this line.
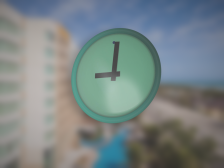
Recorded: 9:01
